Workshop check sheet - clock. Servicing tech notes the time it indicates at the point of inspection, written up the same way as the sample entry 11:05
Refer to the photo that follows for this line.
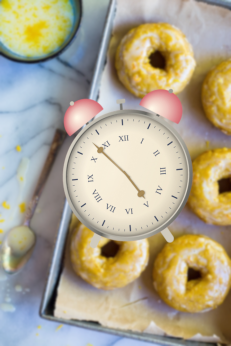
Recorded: 4:53
